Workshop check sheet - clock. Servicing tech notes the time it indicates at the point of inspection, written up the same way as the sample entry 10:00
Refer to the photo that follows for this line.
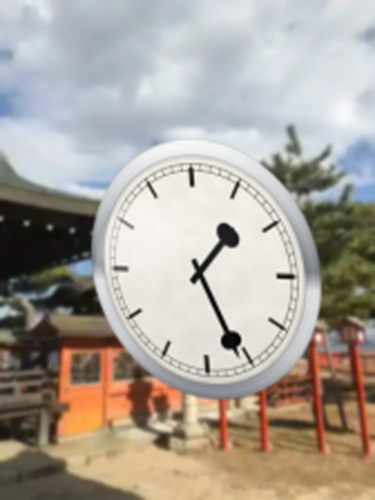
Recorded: 1:26
